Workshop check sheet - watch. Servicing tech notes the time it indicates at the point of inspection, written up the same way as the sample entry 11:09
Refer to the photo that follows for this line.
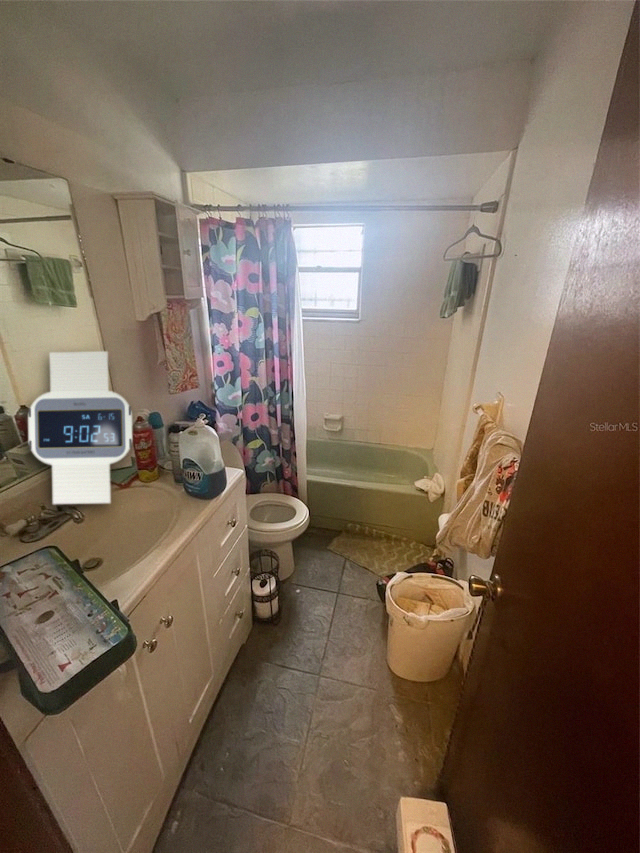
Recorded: 9:02
